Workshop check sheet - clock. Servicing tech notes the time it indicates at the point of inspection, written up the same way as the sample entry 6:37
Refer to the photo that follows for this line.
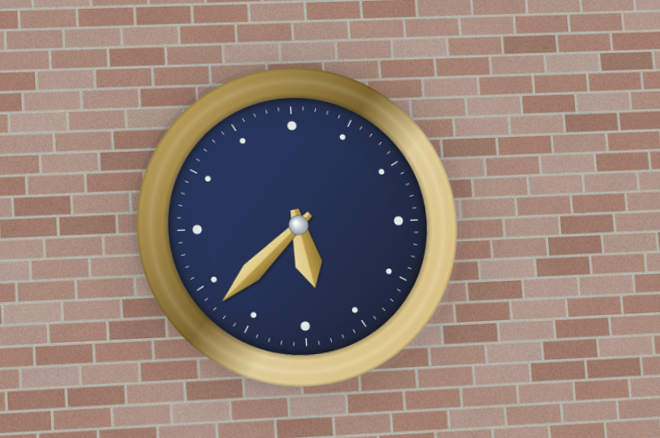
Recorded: 5:38
